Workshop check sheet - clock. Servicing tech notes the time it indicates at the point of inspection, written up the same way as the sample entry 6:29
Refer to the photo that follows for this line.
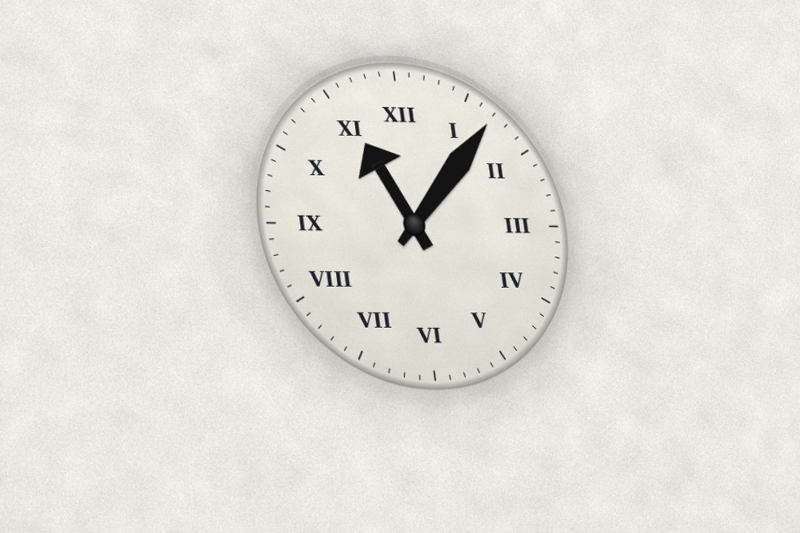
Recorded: 11:07
